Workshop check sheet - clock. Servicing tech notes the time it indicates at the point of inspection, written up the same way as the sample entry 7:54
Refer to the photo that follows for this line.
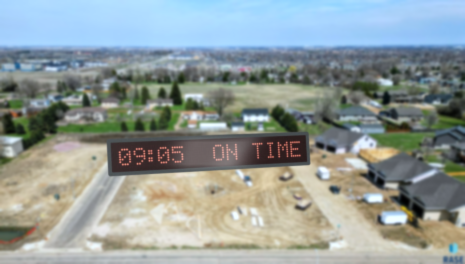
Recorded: 9:05
